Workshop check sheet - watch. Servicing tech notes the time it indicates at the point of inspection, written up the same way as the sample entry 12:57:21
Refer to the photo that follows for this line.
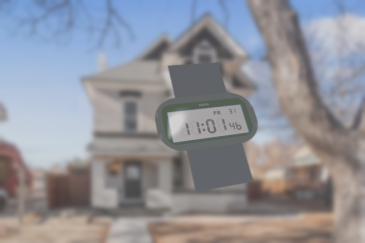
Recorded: 11:01:46
